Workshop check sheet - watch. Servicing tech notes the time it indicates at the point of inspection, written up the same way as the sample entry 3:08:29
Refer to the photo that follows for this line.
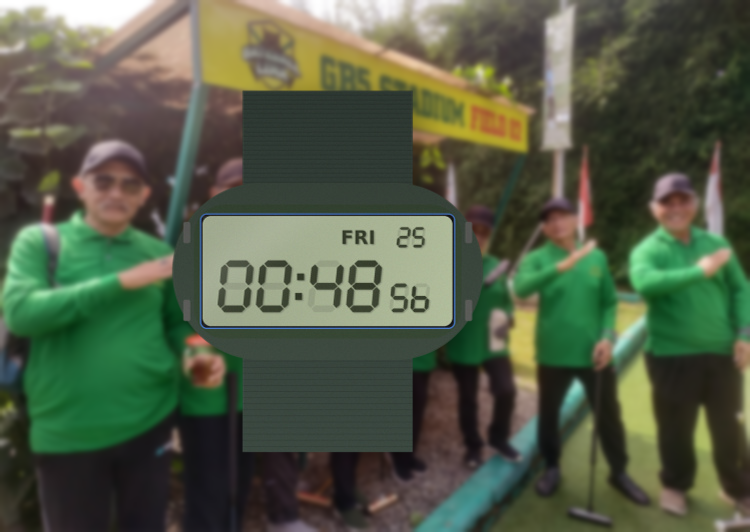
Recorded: 0:48:56
